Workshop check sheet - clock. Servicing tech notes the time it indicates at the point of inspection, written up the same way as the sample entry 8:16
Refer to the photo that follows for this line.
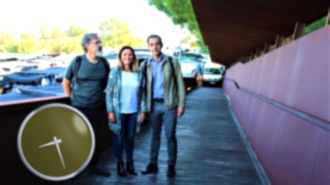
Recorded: 8:27
